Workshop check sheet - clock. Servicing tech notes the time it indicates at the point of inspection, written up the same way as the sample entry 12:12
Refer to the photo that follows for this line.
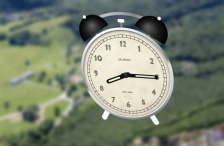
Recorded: 8:15
